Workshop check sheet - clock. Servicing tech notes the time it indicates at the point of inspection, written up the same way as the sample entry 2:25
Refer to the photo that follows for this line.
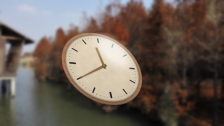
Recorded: 11:40
